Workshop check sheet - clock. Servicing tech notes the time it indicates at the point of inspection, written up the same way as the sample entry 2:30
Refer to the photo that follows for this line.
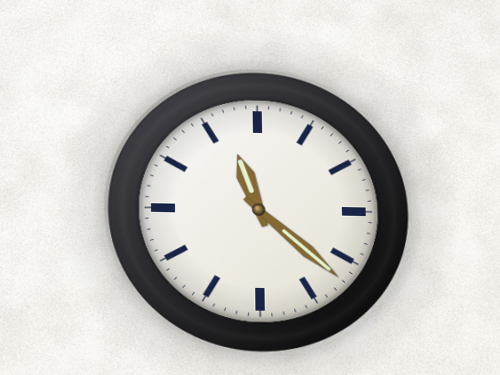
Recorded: 11:22
